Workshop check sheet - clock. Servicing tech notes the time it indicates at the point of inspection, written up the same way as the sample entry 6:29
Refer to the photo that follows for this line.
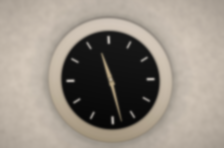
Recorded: 11:28
